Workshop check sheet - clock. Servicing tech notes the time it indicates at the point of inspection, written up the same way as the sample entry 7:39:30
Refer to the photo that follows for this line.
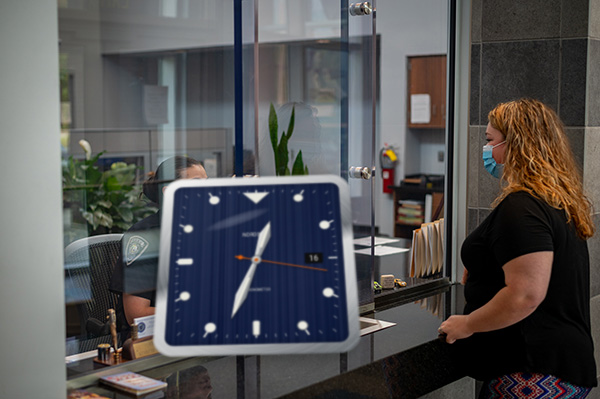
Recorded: 12:33:17
